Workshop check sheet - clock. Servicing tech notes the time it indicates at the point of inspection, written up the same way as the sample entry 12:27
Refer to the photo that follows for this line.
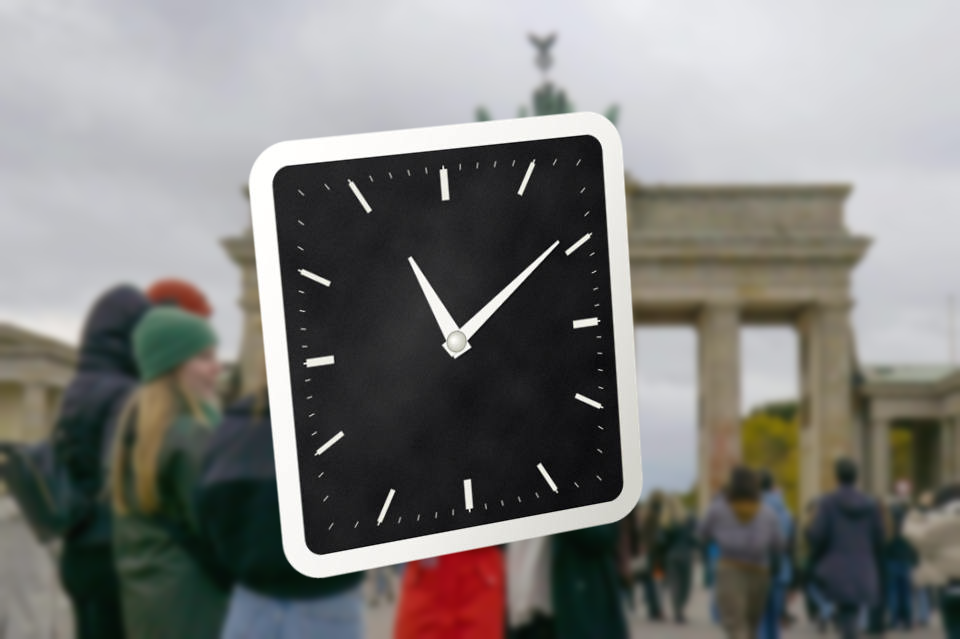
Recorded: 11:09
